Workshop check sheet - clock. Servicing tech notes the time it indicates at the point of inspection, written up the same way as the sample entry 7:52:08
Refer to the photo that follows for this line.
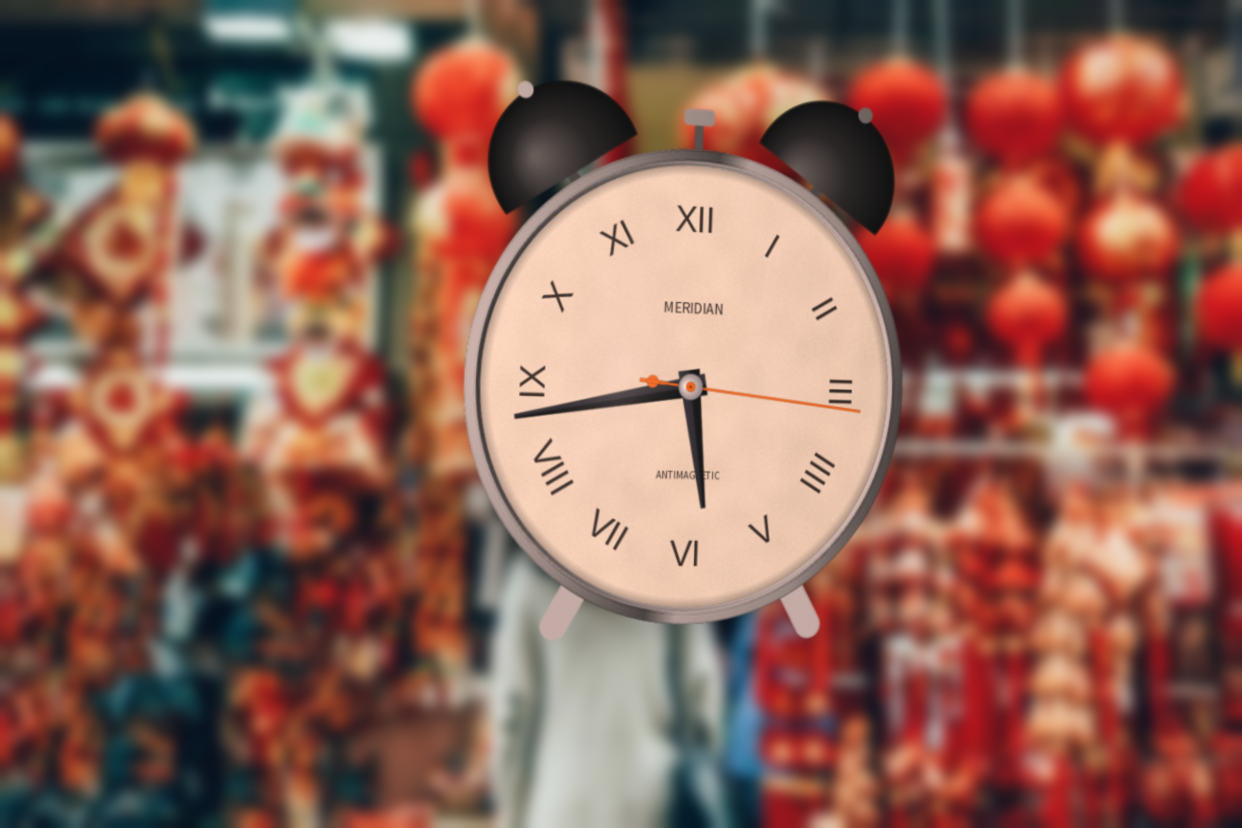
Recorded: 5:43:16
